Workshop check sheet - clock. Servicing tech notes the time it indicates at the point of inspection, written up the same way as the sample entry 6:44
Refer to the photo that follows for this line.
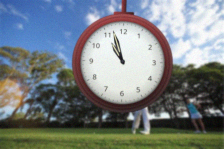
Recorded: 10:57
